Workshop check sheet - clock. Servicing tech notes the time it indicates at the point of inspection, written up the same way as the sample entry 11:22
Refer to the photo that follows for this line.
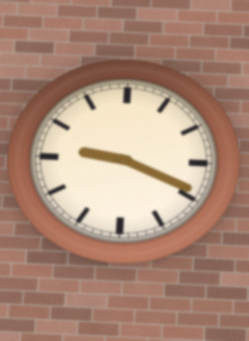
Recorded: 9:19
